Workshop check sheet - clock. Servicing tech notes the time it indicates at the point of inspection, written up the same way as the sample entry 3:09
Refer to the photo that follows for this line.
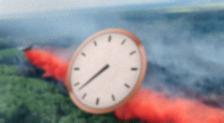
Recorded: 7:38
